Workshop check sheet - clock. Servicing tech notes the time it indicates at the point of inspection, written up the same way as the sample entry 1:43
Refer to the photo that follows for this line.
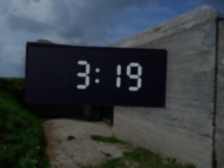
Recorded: 3:19
